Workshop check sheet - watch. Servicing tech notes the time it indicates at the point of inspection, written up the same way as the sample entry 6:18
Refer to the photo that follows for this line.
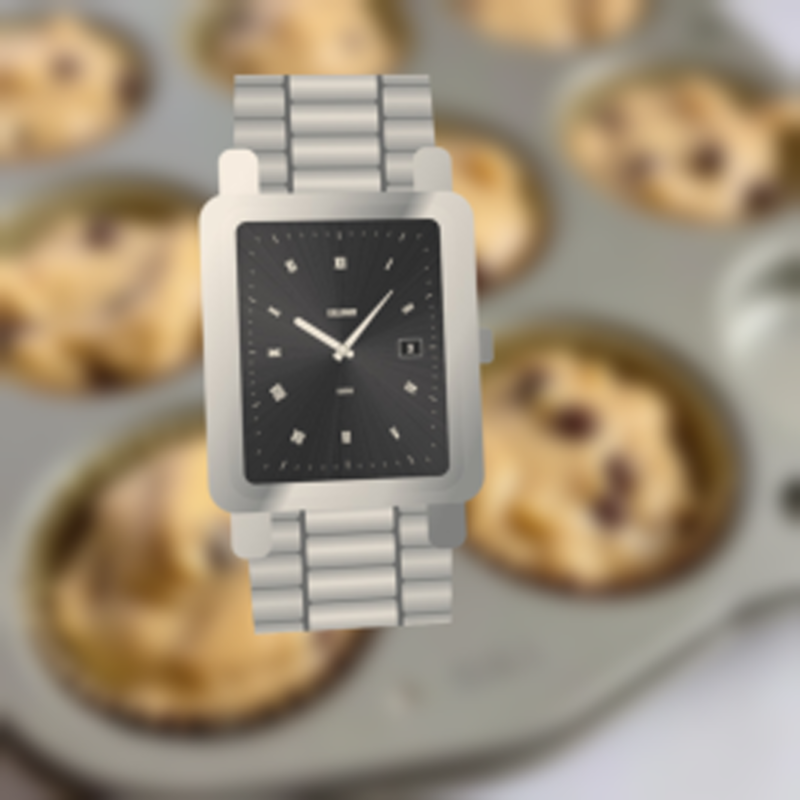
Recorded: 10:07
